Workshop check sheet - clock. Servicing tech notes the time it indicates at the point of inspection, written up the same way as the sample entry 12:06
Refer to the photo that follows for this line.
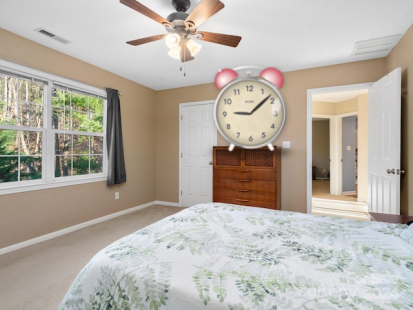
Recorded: 9:08
